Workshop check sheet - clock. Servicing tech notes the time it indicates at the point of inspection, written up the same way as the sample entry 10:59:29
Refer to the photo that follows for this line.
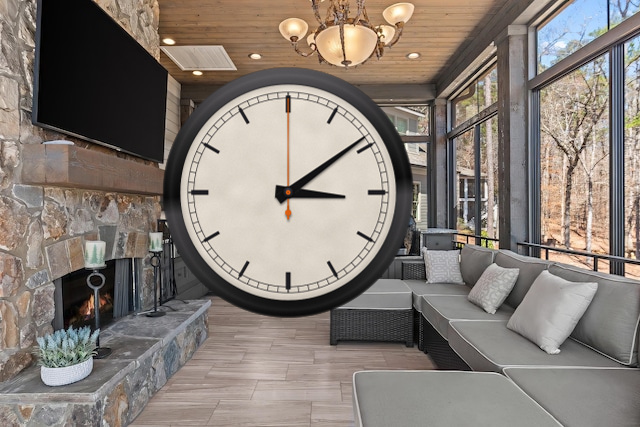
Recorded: 3:09:00
